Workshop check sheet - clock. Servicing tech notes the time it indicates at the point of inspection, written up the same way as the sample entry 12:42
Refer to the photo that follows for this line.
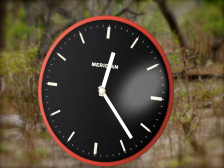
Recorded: 12:23
